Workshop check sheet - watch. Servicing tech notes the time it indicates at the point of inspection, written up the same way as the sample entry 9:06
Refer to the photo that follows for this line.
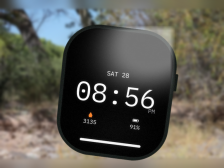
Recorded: 8:56
